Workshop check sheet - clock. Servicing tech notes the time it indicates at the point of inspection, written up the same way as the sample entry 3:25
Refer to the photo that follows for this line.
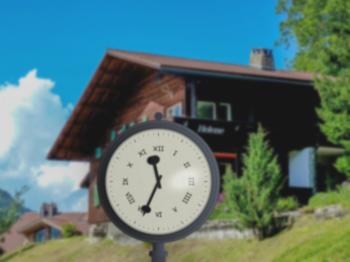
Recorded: 11:34
